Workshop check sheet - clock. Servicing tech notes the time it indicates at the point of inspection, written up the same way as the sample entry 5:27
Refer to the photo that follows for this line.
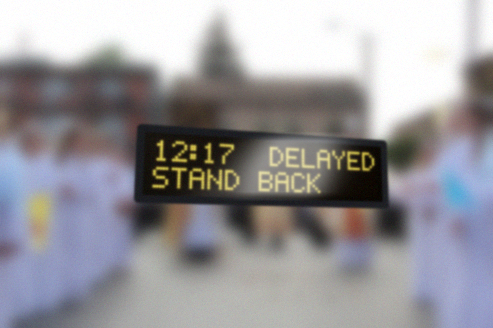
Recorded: 12:17
